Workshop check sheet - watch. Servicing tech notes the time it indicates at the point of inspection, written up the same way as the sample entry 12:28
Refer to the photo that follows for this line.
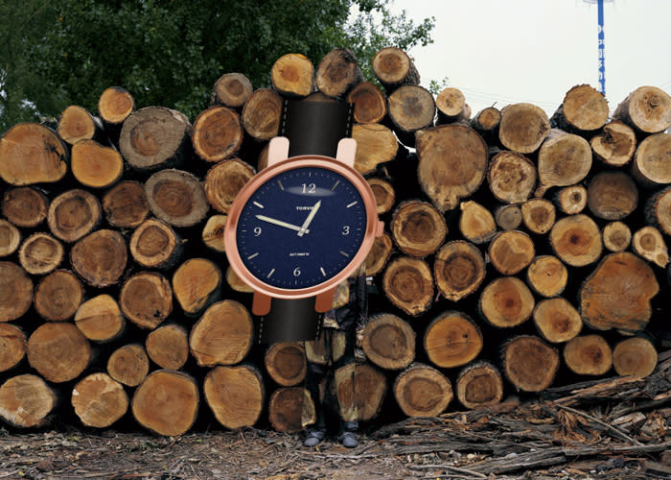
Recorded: 12:48
